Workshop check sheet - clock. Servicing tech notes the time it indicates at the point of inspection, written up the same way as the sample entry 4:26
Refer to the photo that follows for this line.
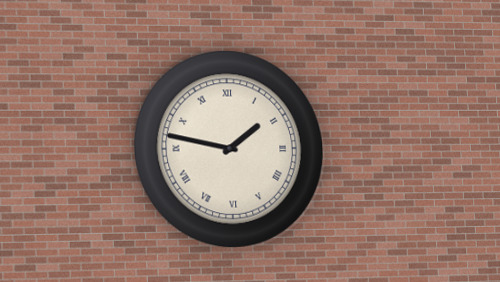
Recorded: 1:47
